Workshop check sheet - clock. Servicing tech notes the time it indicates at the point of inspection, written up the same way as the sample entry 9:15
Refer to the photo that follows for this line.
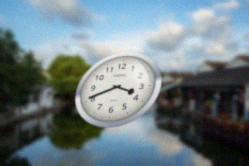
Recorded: 3:41
